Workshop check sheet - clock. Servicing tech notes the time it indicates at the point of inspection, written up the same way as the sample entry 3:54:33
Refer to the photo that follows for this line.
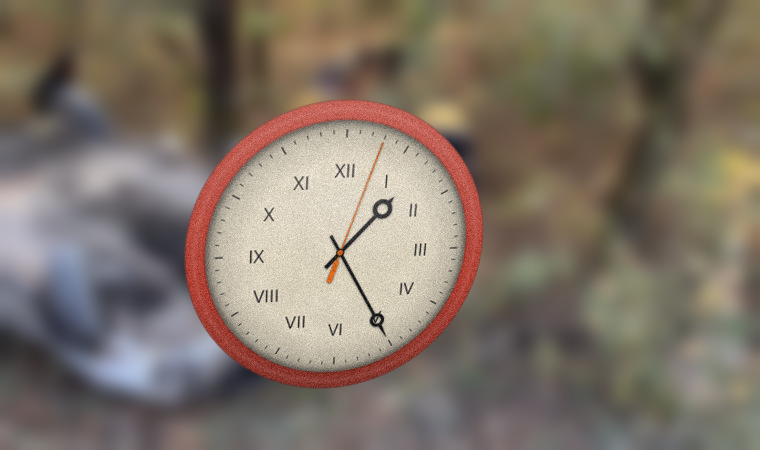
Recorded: 1:25:03
